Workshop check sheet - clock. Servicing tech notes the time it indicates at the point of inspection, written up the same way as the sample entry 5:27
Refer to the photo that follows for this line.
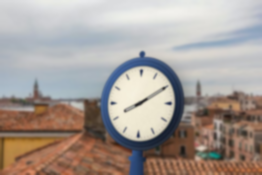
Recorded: 8:10
